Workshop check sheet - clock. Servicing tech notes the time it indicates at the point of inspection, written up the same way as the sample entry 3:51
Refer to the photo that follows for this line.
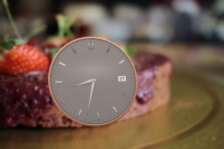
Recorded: 8:33
